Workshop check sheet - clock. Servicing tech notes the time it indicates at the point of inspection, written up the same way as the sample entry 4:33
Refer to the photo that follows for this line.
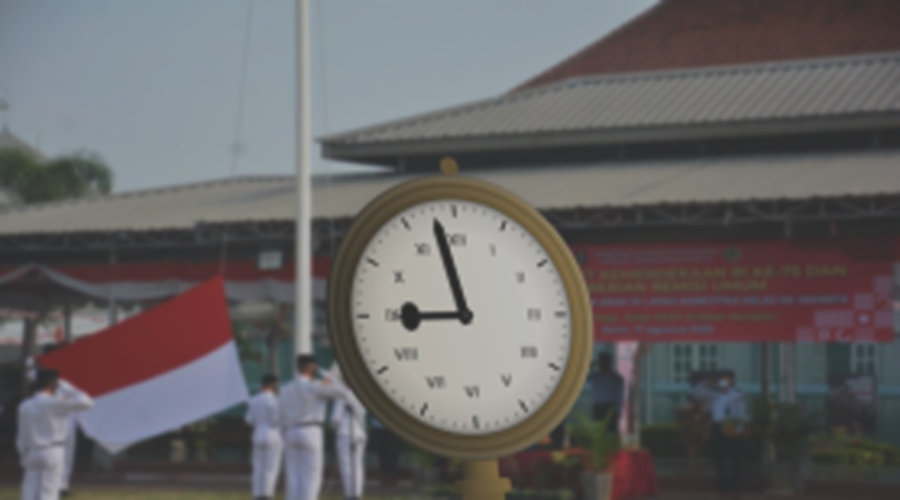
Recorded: 8:58
